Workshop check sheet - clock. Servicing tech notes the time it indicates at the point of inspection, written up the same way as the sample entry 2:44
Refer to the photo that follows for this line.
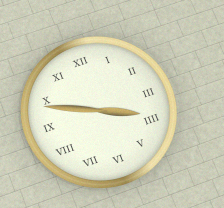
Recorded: 3:49
